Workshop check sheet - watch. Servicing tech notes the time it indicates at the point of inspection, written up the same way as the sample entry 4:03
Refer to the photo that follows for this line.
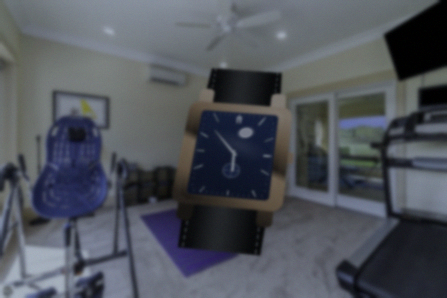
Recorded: 5:53
